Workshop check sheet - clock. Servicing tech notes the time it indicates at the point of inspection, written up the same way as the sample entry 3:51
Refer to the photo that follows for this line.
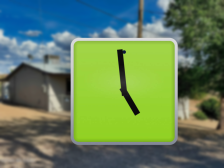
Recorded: 4:59
